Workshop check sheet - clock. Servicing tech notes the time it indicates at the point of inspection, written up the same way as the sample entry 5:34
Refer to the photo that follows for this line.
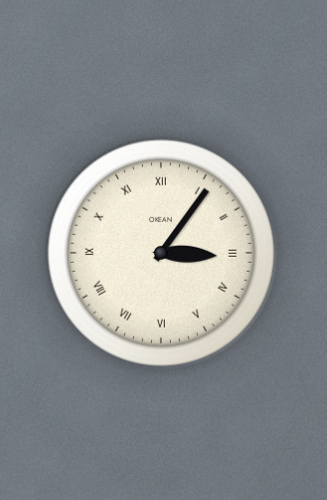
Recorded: 3:06
